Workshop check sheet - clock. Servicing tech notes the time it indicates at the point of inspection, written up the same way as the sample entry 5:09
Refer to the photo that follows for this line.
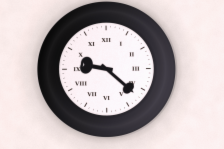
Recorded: 9:22
